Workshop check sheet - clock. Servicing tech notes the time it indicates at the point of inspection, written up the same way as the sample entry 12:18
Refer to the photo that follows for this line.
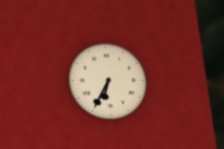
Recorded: 6:35
